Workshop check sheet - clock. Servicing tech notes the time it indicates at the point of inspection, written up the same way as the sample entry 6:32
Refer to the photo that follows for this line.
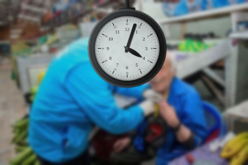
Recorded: 4:03
